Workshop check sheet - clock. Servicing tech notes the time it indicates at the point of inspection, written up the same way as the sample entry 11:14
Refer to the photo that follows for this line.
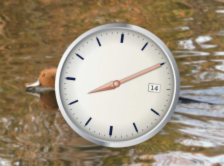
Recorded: 8:10
